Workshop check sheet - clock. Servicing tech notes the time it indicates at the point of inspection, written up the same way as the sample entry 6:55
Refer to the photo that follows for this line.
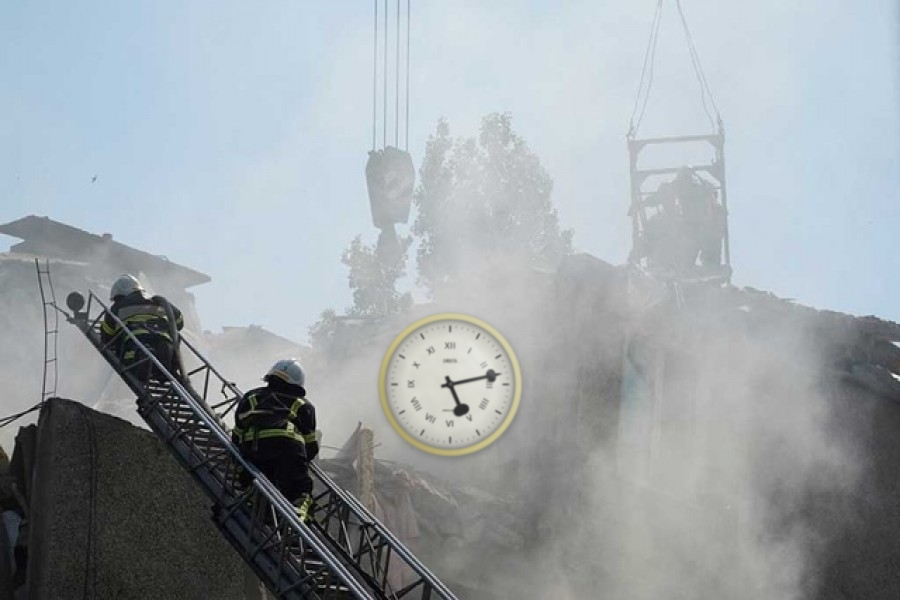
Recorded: 5:13
